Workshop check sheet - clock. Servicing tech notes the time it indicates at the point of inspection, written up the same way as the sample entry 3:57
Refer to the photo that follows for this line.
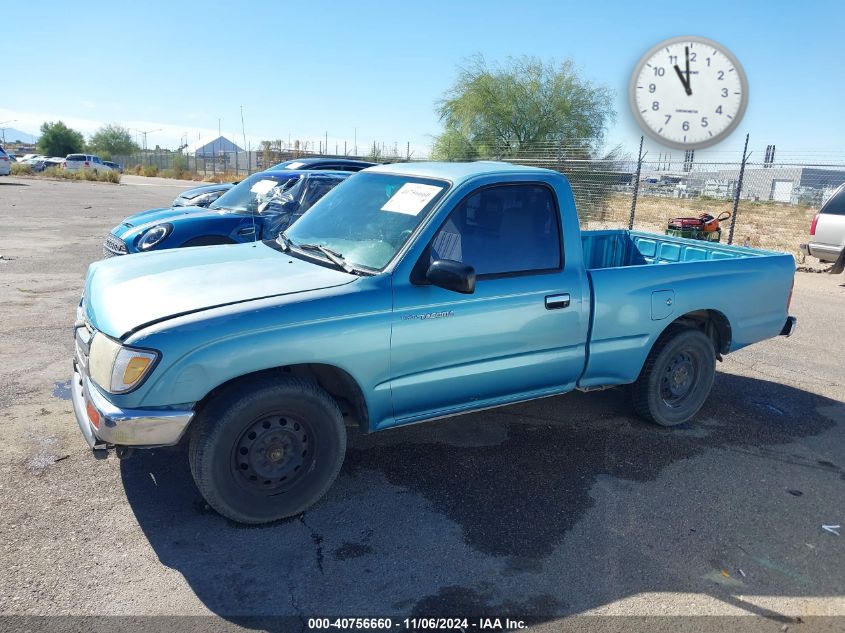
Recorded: 10:59
